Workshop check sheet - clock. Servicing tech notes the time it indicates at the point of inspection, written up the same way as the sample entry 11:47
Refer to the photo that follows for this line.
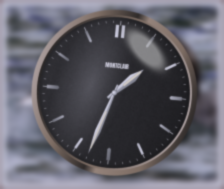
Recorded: 1:33
